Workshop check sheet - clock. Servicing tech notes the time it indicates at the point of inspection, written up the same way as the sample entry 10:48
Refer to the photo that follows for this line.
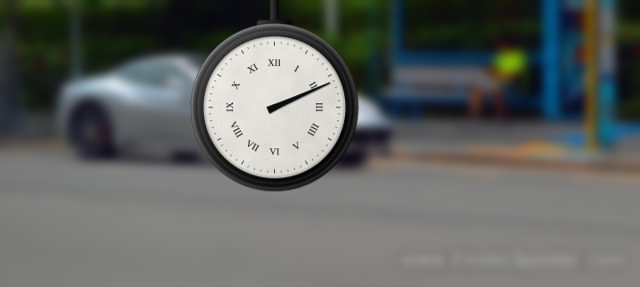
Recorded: 2:11
